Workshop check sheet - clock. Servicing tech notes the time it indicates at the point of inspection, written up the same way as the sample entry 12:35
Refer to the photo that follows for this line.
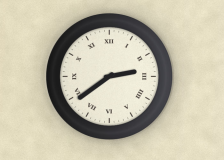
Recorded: 2:39
